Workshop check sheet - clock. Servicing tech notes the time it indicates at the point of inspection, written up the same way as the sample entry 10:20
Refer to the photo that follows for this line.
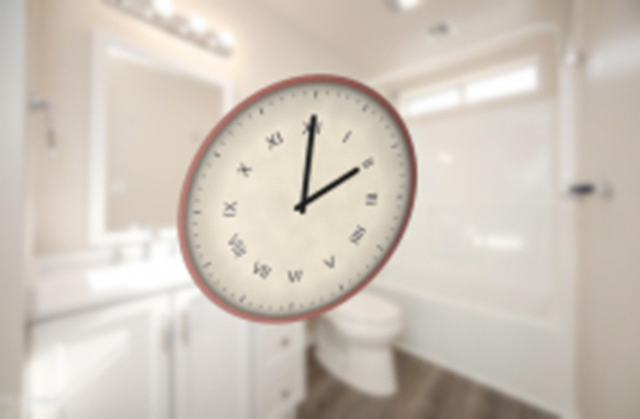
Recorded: 2:00
